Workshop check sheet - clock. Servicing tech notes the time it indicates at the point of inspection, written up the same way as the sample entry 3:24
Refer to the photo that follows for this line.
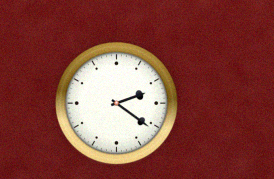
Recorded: 2:21
